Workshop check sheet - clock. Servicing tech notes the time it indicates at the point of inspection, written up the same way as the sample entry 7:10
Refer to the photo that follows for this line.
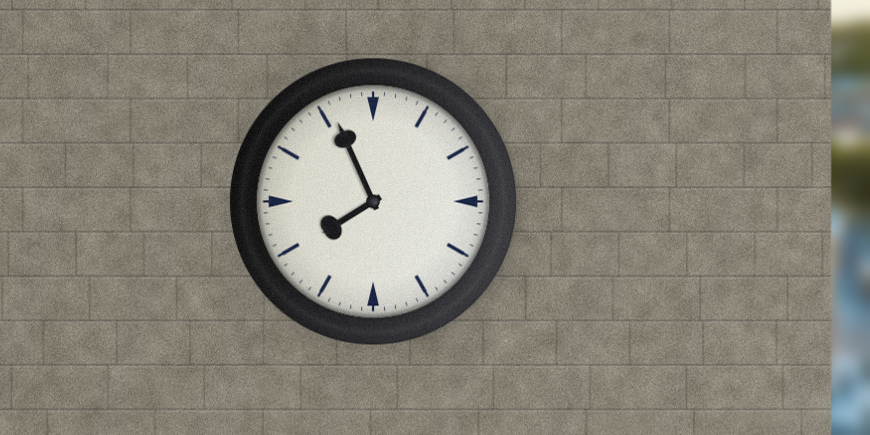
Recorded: 7:56
